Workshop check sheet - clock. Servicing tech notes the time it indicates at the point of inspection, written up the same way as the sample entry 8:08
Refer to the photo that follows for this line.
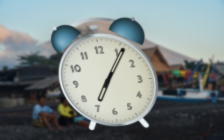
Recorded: 7:06
